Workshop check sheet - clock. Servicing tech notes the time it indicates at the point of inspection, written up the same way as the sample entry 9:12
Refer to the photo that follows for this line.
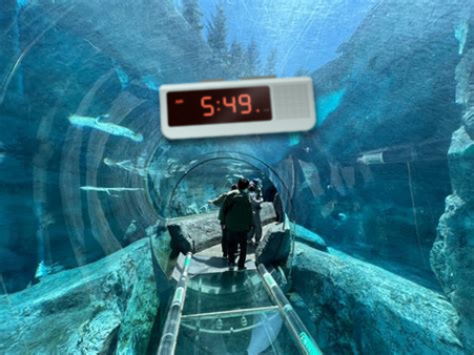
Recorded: 5:49
